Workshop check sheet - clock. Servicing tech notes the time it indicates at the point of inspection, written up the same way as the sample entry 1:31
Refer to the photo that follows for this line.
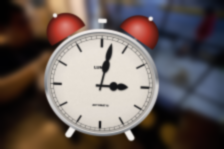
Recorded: 3:02
